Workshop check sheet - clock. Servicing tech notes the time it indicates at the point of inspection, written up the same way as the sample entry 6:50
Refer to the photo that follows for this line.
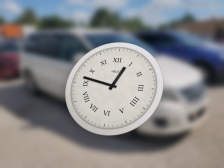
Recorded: 12:47
